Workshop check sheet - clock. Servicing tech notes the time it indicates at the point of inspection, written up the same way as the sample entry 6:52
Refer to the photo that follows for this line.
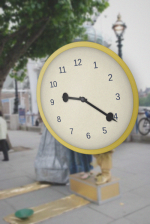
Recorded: 9:21
